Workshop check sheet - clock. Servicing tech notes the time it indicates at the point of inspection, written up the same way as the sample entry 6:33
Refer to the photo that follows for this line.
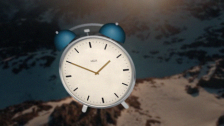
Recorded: 1:50
